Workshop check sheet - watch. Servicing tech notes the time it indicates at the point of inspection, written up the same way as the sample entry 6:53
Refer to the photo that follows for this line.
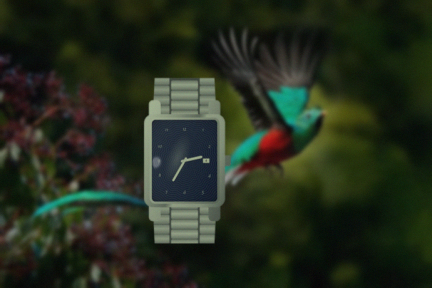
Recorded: 2:35
